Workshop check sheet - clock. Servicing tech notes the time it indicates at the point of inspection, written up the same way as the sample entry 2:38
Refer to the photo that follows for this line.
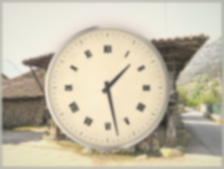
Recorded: 1:28
